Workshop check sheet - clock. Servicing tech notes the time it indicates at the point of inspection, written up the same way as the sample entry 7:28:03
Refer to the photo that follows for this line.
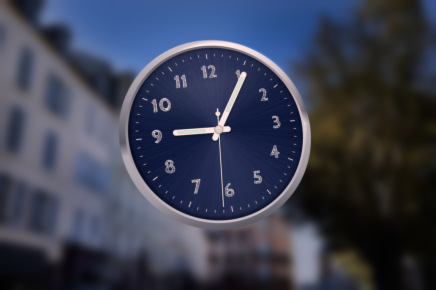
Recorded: 9:05:31
